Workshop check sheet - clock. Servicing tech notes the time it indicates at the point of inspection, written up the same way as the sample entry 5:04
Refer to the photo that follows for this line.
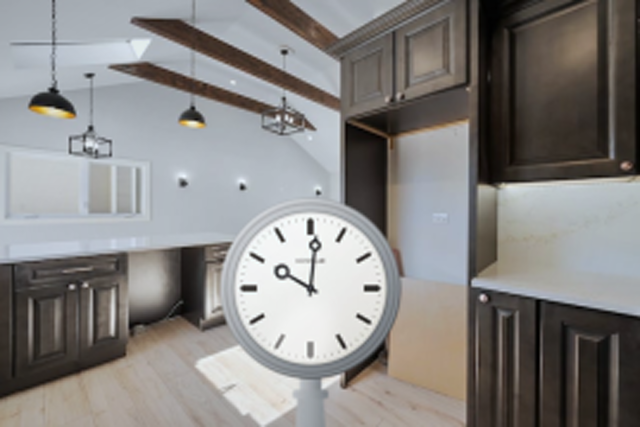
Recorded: 10:01
